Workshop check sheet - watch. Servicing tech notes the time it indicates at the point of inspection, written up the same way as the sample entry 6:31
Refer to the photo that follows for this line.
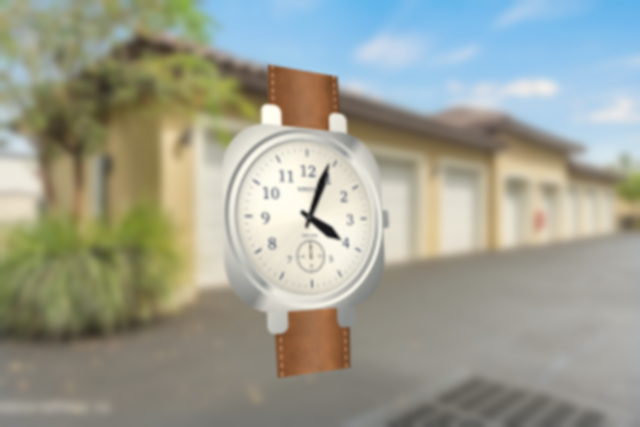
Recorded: 4:04
